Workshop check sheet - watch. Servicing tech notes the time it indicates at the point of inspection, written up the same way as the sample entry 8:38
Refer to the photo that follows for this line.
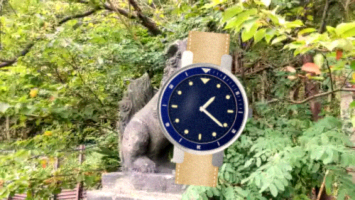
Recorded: 1:21
